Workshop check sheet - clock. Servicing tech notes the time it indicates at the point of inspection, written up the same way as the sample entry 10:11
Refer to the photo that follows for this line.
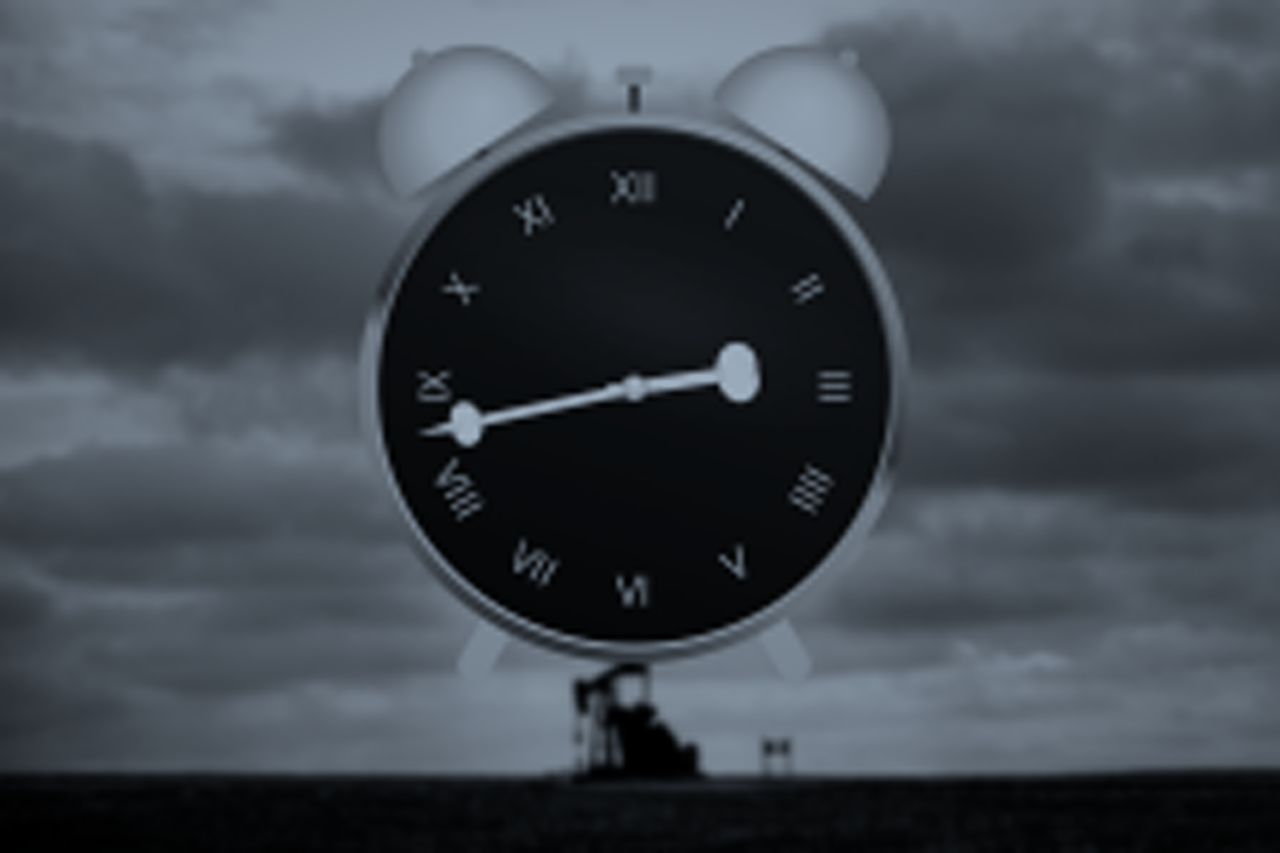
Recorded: 2:43
